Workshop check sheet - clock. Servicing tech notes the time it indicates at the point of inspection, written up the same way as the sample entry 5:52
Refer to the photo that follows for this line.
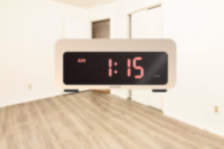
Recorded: 1:15
